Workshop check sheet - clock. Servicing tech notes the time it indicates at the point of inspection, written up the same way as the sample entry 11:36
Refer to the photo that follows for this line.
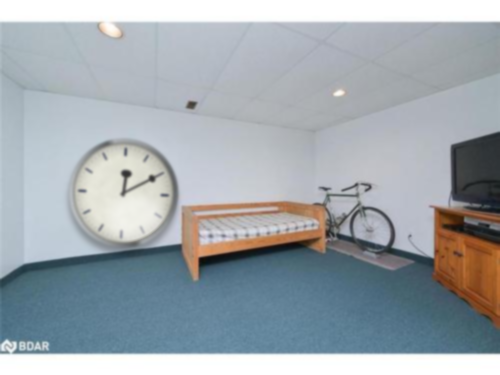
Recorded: 12:10
